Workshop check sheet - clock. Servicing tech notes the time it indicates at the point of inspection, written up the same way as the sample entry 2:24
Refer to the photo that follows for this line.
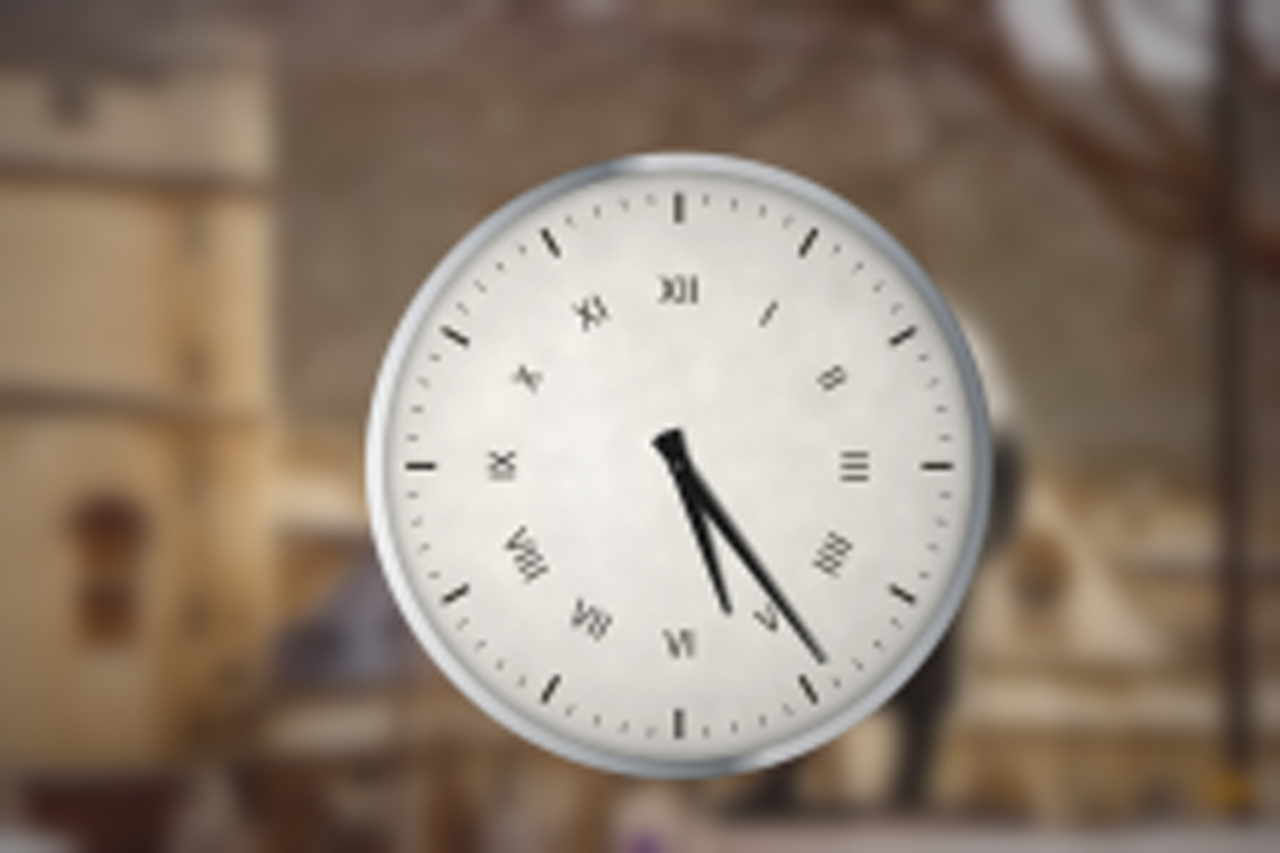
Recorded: 5:24
